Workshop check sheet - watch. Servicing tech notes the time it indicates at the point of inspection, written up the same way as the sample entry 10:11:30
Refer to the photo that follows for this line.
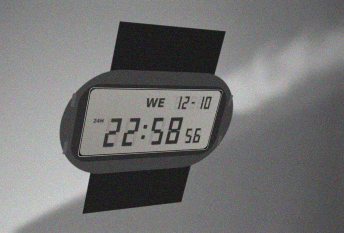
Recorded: 22:58:56
